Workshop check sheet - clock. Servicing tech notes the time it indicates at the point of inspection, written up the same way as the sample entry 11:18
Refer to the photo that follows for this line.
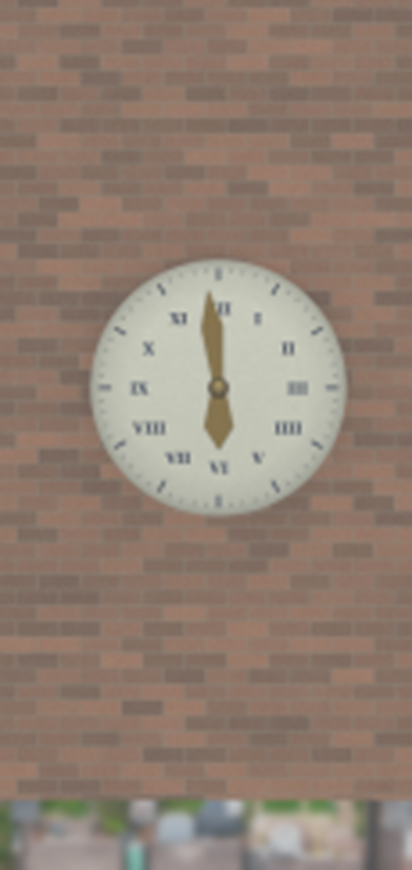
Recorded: 5:59
